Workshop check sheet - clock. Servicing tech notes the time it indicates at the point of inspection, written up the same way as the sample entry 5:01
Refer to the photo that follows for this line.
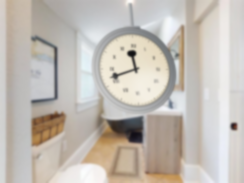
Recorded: 11:42
